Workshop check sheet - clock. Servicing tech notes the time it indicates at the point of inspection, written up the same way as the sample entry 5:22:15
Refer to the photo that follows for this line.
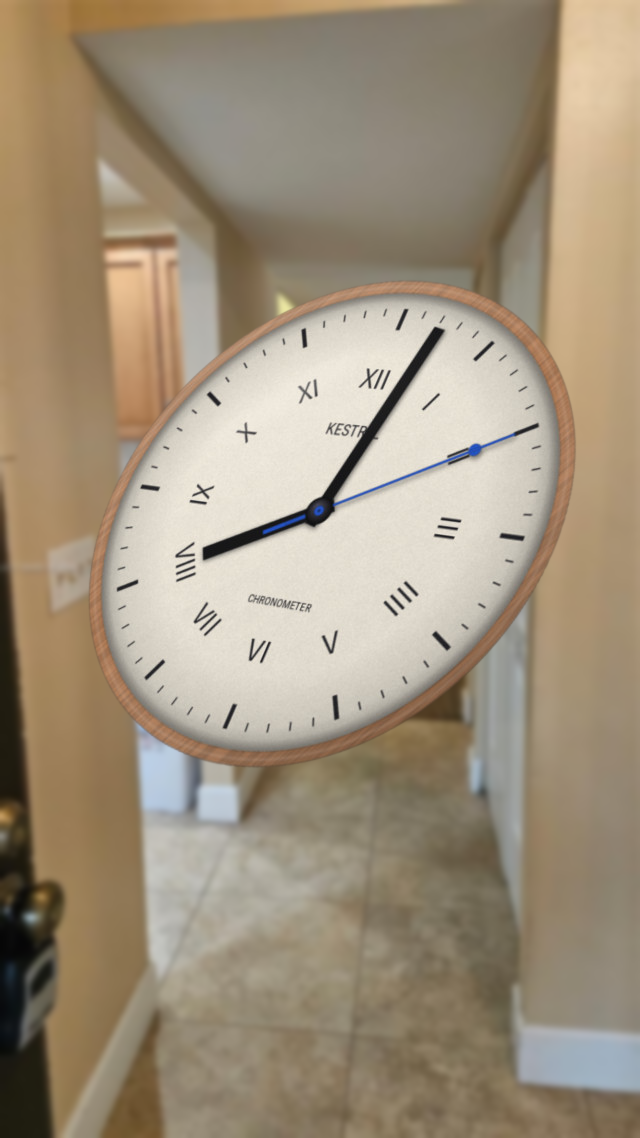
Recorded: 8:02:10
